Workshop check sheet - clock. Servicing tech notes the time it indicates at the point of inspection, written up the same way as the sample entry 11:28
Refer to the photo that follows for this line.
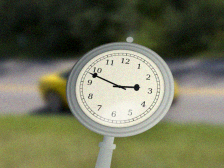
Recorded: 2:48
